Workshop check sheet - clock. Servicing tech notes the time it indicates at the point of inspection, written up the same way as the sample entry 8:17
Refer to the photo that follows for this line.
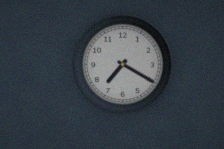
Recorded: 7:20
